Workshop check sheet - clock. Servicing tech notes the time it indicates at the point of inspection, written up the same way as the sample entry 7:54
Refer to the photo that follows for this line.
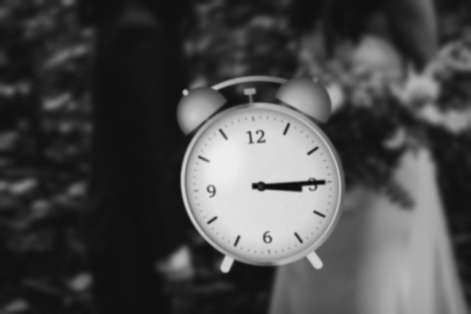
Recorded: 3:15
